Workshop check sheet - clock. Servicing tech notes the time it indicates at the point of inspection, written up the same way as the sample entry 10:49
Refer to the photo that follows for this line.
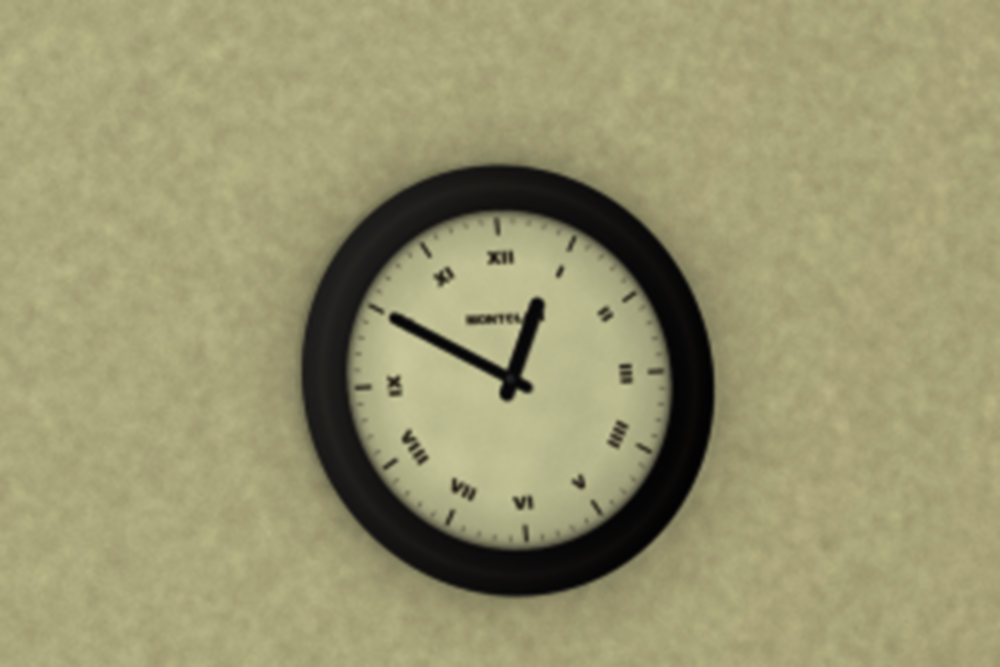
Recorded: 12:50
